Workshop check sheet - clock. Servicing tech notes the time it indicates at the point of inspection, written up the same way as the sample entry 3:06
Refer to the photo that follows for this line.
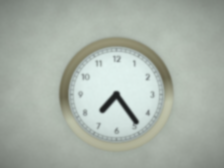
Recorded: 7:24
